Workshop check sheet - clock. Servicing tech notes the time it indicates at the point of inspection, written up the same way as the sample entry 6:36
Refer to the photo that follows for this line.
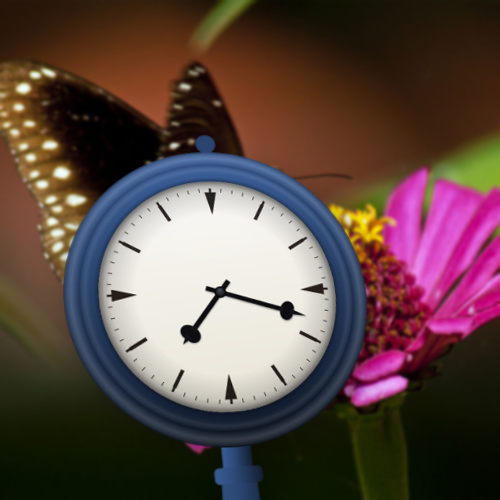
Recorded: 7:18
